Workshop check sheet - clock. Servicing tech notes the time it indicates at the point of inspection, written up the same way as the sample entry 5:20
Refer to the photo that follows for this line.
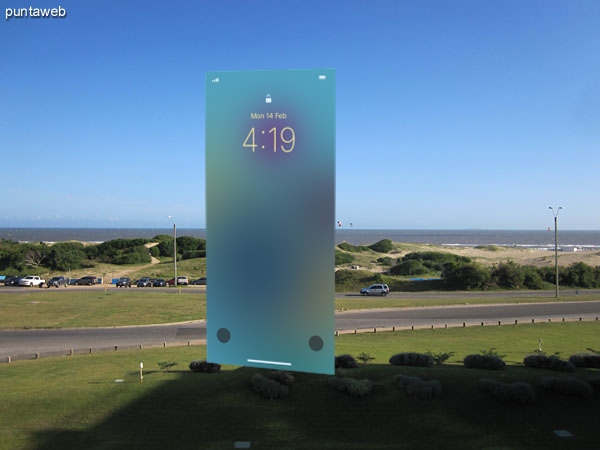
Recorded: 4:19
